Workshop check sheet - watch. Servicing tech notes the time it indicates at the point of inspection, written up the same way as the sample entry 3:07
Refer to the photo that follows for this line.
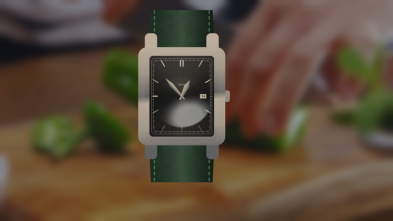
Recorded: 12:53
